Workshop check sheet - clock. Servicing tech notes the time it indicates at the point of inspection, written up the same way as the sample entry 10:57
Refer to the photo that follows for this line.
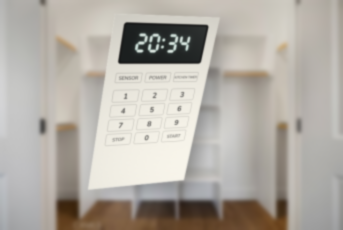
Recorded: 20:34
